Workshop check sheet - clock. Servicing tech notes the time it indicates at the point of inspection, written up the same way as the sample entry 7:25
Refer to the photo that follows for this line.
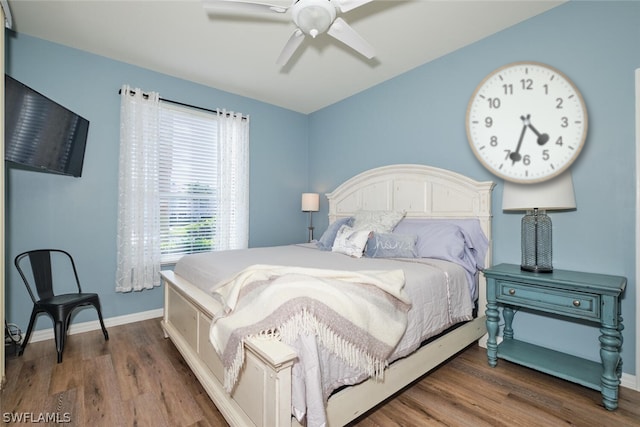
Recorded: 4:33
